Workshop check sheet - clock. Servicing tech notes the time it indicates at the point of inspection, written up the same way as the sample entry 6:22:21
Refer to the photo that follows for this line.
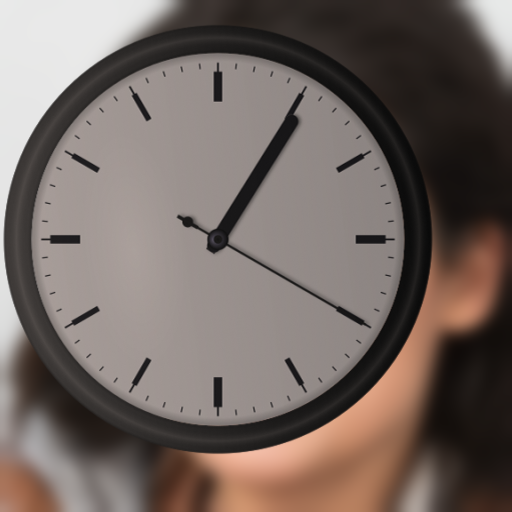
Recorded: 1:05:20
